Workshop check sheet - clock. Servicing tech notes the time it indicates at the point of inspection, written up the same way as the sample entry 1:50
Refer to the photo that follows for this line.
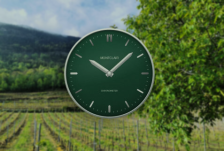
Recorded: 10:08
